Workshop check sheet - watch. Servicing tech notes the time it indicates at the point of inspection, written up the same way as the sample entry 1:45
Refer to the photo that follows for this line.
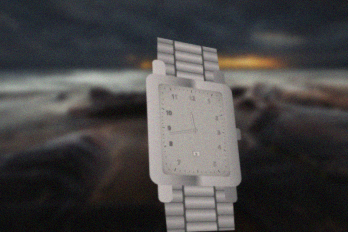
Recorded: 11:43
